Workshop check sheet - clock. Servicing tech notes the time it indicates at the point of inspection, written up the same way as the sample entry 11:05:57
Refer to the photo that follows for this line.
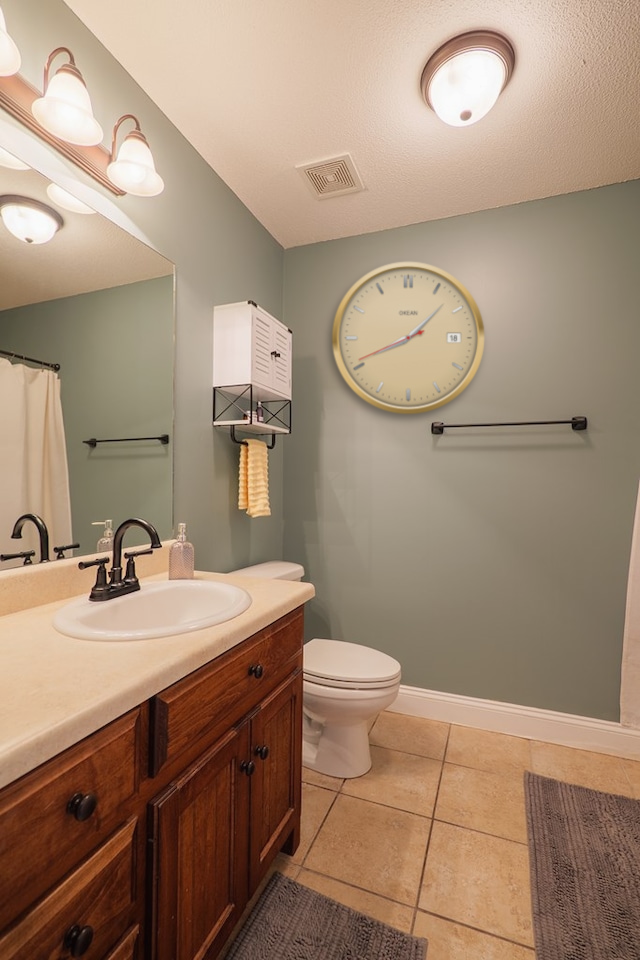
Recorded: 8:07:41
